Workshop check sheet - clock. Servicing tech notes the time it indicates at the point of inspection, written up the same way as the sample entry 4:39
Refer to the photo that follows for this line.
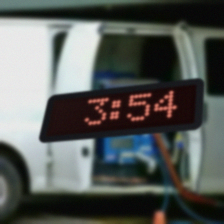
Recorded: 3:54
